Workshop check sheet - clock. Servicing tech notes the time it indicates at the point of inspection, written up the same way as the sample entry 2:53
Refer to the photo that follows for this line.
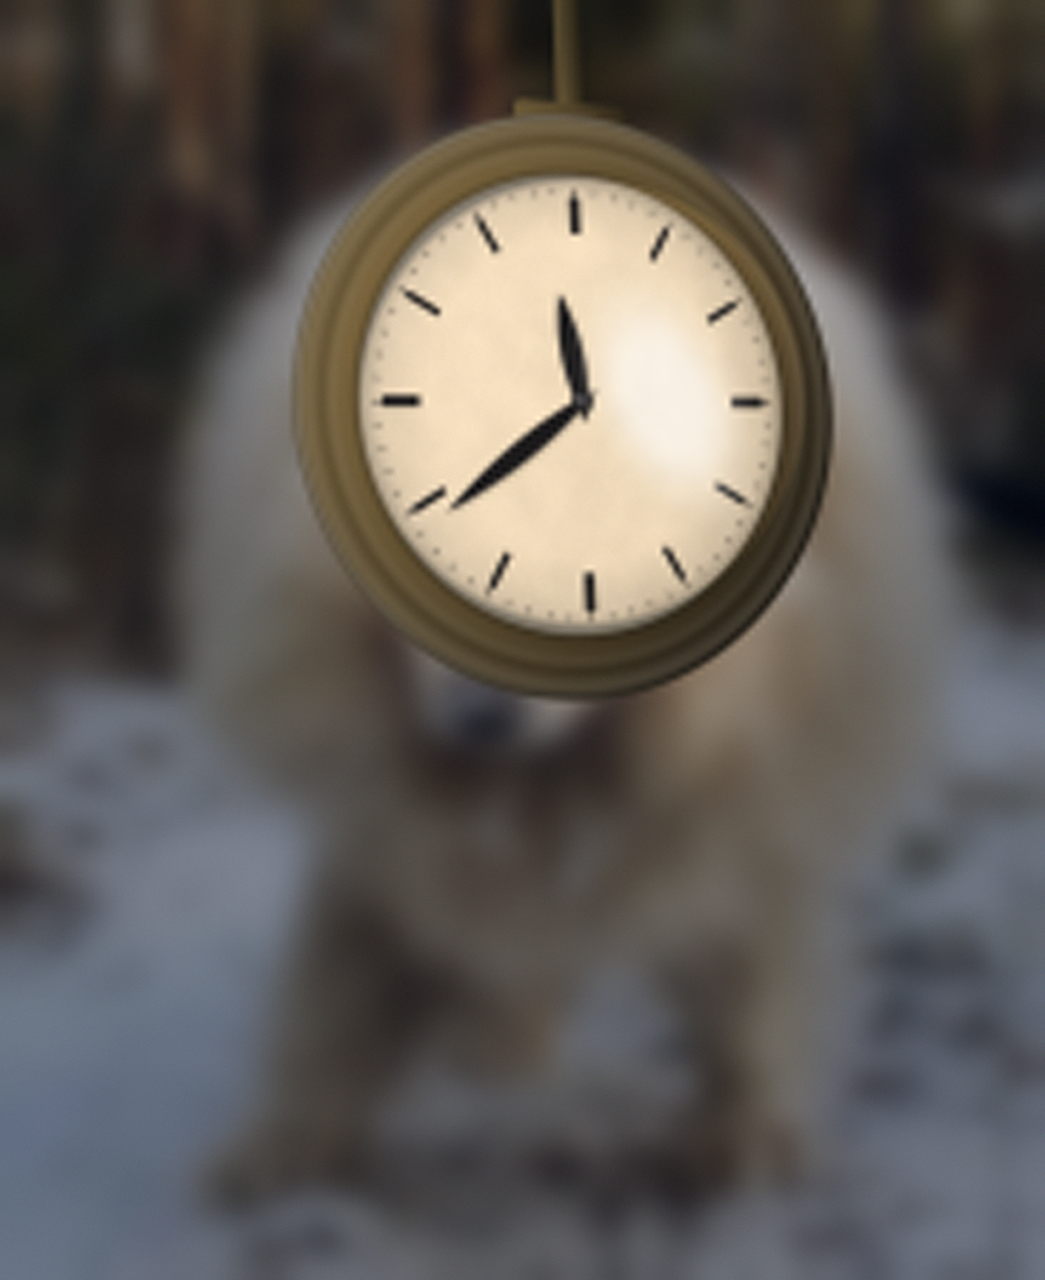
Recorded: 11:39
